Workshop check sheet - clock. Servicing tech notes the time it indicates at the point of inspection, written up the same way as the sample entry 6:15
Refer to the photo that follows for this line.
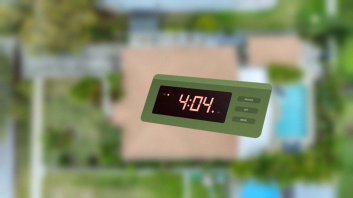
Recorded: 4:04
